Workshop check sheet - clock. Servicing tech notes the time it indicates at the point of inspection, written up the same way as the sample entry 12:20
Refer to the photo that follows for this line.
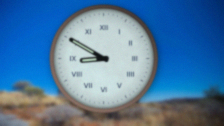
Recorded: 8:50
